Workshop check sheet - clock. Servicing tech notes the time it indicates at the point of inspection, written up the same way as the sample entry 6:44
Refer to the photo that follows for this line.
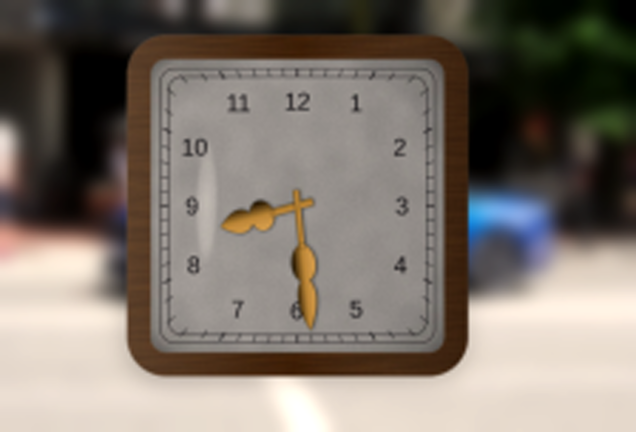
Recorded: 8:29
